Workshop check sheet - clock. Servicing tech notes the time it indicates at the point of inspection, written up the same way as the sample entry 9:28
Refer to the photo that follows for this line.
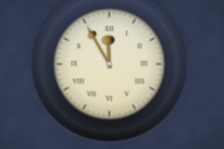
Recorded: 11:55
